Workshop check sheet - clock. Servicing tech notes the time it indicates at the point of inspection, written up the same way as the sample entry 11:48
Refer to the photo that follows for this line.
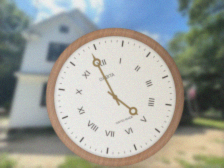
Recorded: 4:59
